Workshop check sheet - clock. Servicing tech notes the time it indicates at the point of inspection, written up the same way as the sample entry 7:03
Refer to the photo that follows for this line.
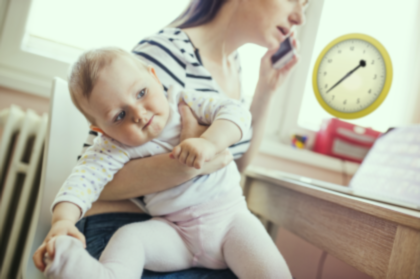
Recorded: 1:38
